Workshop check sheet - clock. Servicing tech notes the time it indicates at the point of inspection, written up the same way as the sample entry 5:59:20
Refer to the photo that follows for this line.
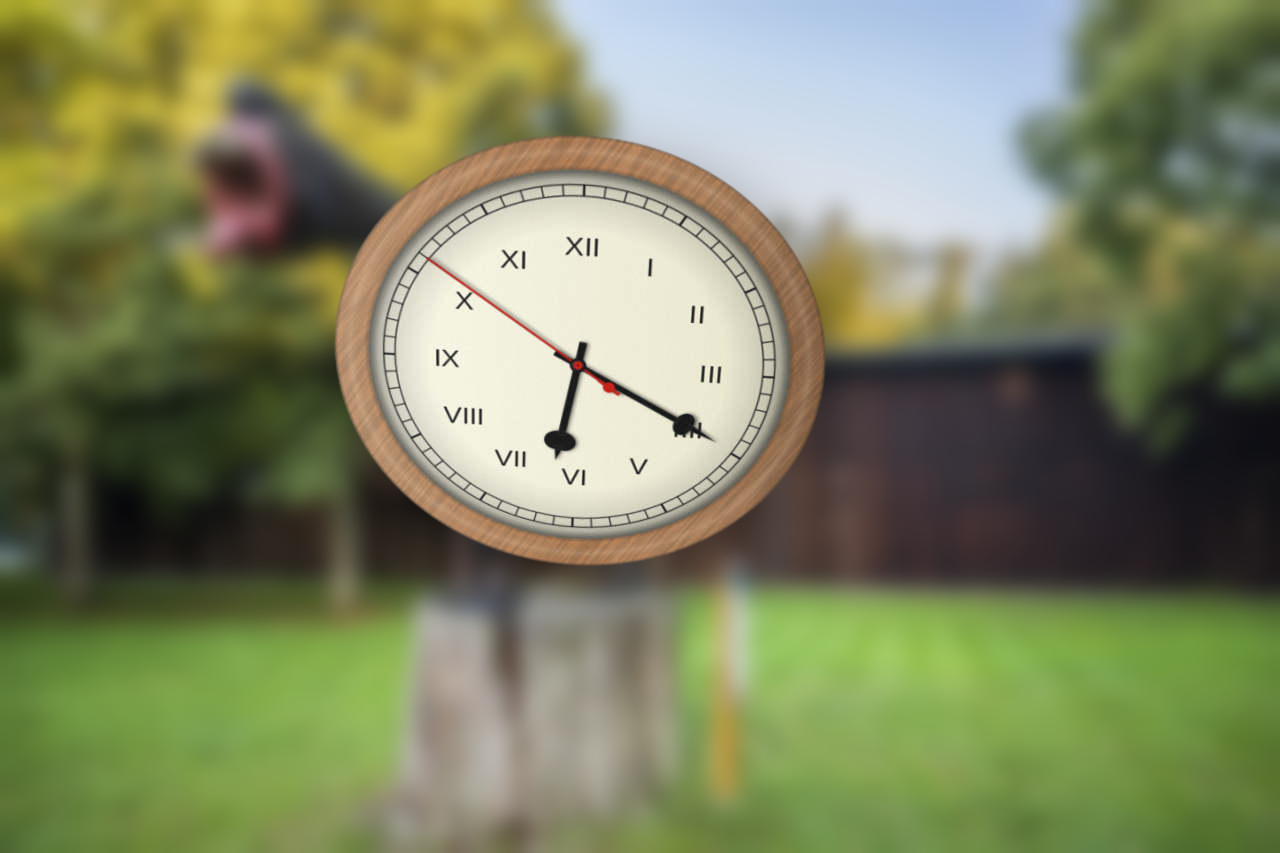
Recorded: 6:19:51
